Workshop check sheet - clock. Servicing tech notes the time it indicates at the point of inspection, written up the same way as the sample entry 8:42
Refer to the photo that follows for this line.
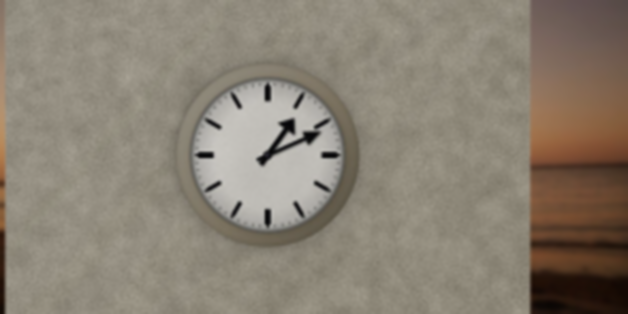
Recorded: 1:11
